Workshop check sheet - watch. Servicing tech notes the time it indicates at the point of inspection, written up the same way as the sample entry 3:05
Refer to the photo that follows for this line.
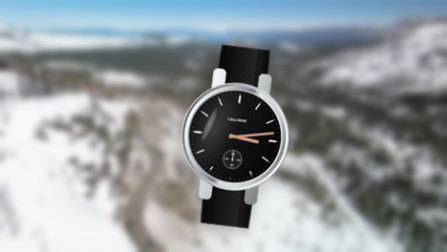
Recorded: 3:13
